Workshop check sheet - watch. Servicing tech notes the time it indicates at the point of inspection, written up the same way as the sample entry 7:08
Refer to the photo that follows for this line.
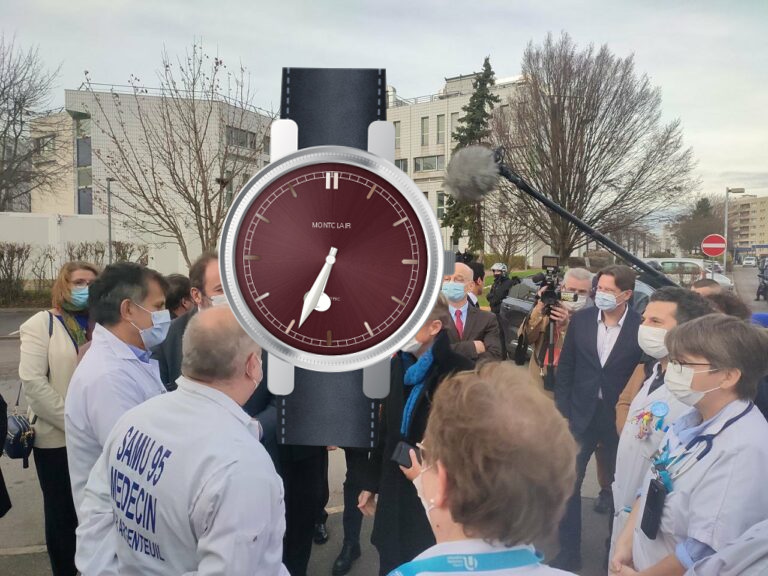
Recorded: 6:34
